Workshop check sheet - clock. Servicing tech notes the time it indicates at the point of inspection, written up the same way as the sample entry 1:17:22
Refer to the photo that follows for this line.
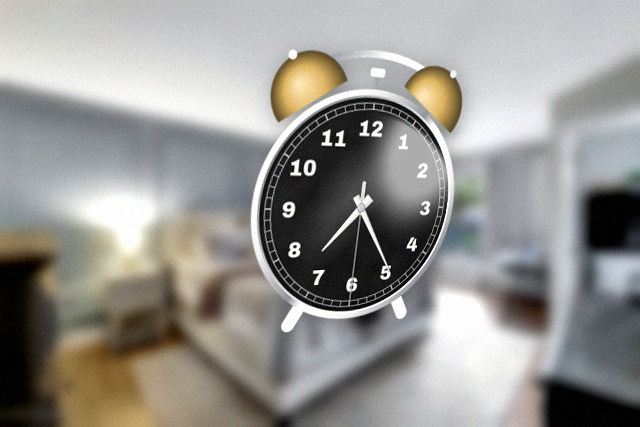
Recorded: 7:24:30
